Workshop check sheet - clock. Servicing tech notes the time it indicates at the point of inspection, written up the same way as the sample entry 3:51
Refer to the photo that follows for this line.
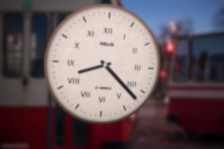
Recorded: 8:22
